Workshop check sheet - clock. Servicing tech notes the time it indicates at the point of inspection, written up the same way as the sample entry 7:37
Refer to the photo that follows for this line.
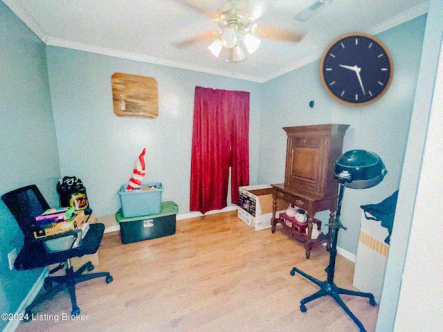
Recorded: 9:27
